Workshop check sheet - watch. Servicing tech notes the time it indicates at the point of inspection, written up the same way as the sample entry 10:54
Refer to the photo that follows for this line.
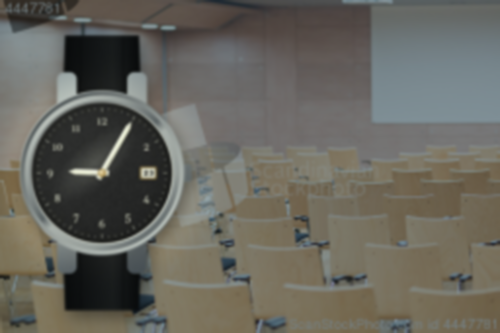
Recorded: 9:05
